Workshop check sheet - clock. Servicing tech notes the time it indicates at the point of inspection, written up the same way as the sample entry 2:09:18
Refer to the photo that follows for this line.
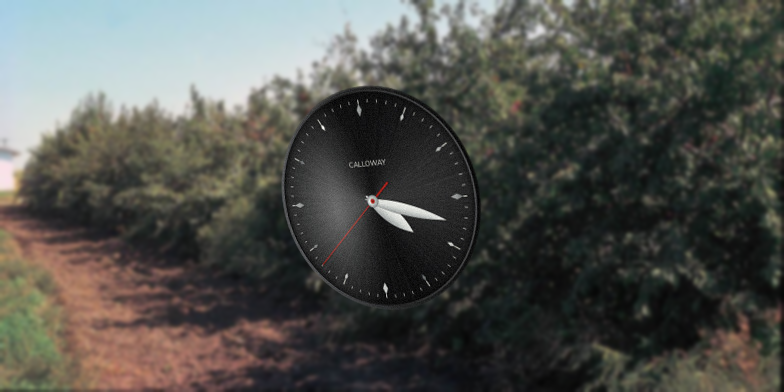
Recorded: 4:17:38
